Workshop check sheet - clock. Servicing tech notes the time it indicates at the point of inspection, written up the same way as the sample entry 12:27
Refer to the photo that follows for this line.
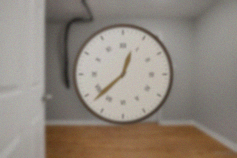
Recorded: 12:38
